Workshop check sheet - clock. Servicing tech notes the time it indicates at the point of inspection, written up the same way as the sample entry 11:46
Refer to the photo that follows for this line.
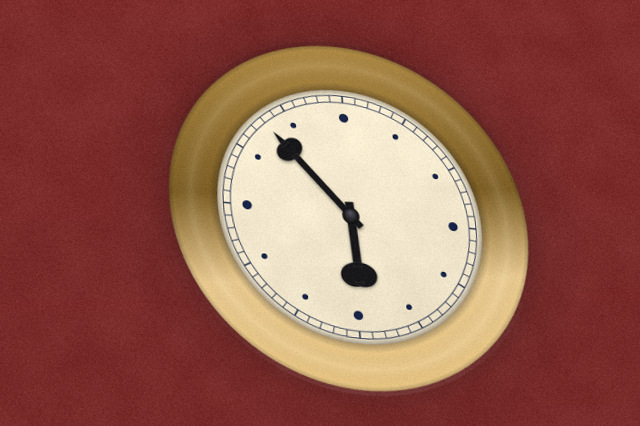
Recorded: 5:53
